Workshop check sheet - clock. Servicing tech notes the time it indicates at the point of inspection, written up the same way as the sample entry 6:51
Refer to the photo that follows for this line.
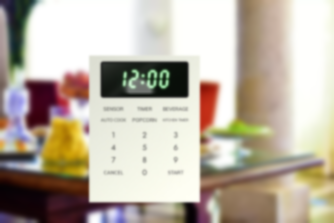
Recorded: 12:00
